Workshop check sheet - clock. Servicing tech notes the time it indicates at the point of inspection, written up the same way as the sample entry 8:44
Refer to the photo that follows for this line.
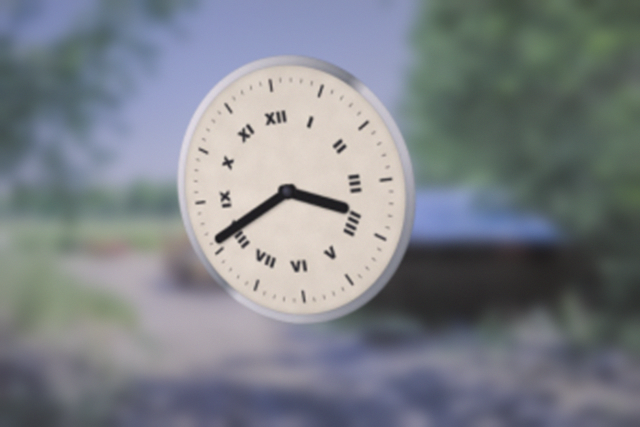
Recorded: 3:41
